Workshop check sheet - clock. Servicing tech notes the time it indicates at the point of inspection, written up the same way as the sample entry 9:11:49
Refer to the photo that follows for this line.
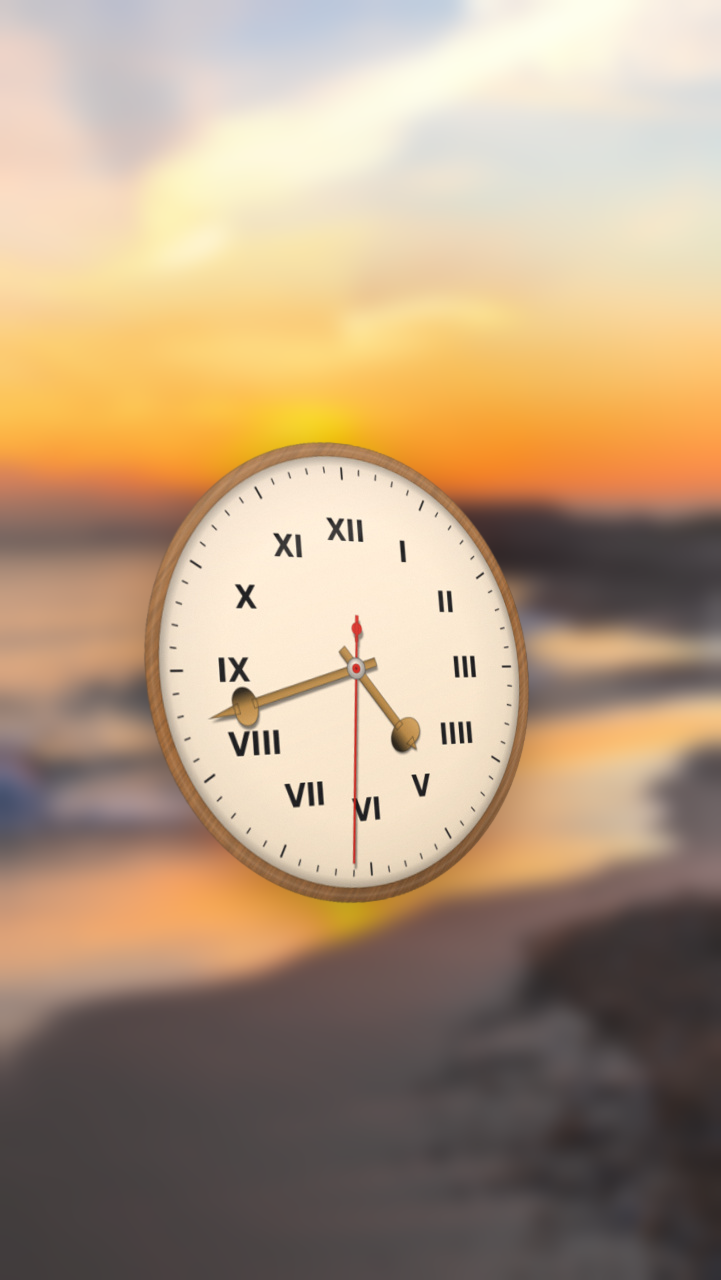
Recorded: 4:42:31
